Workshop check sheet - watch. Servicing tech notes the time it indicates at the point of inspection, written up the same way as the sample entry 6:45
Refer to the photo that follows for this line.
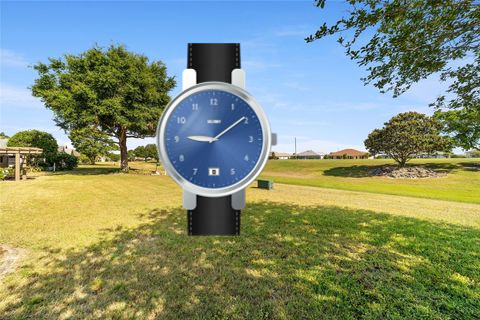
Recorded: 9:09
